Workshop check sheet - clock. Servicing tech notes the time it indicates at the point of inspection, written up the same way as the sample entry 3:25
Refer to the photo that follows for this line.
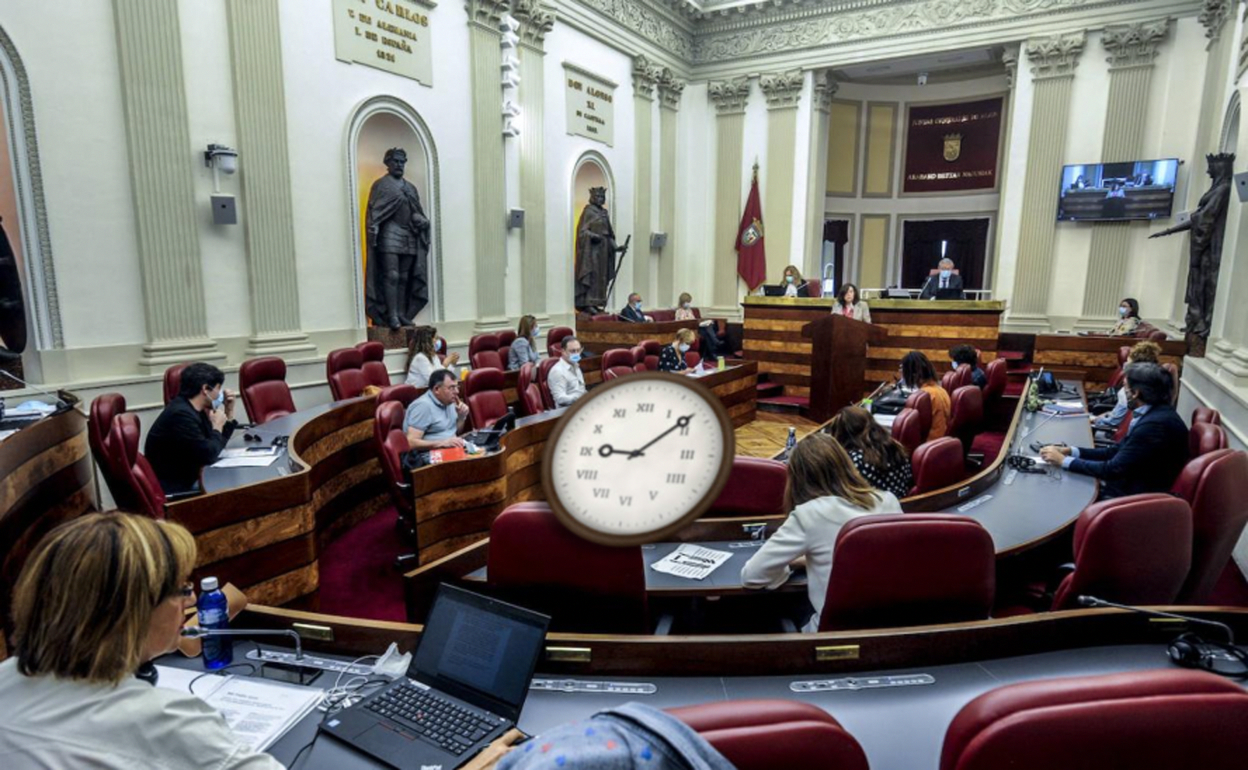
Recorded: 9:08
